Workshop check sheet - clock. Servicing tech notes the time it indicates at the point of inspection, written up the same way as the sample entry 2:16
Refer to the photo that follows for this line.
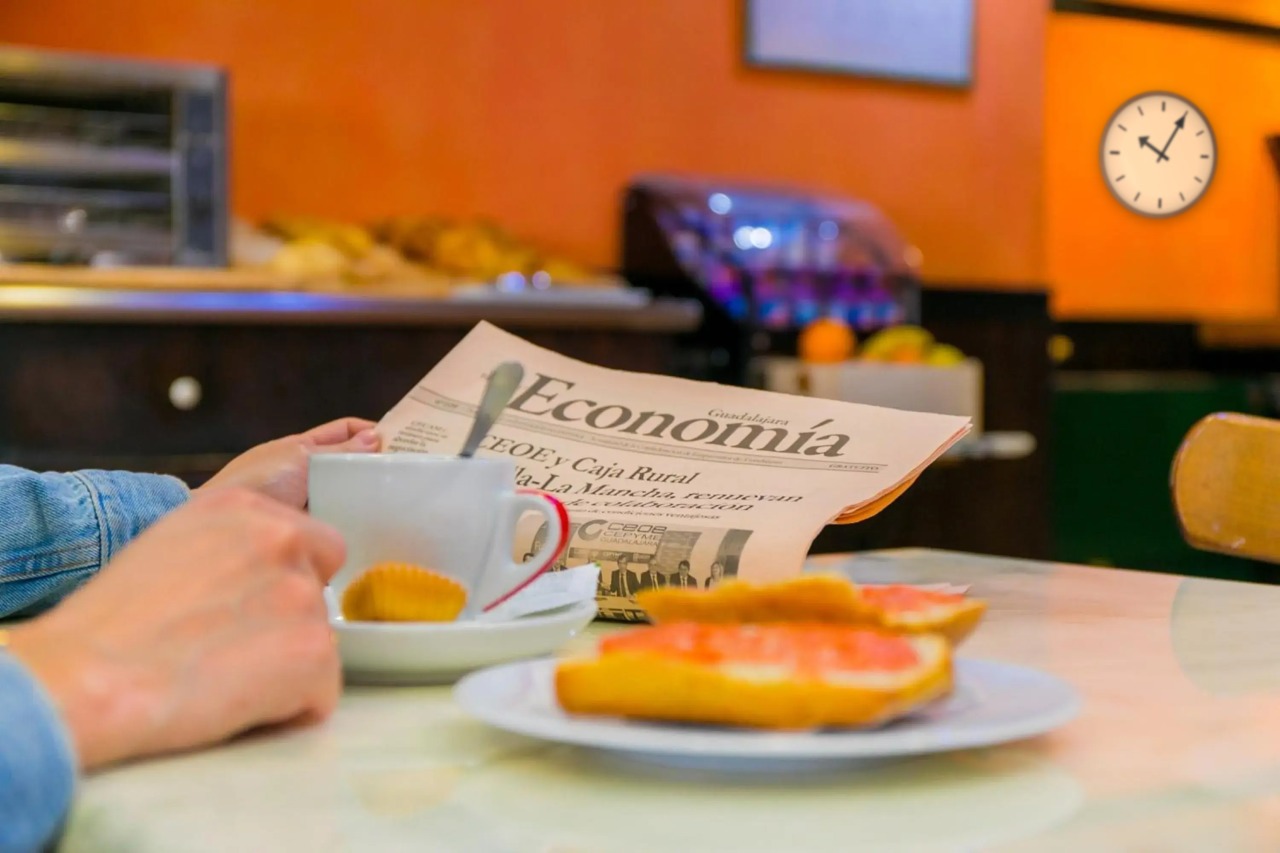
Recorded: 10:05
